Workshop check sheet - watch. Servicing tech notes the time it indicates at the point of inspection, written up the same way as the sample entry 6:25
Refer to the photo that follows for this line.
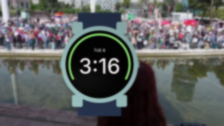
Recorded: 3:16
